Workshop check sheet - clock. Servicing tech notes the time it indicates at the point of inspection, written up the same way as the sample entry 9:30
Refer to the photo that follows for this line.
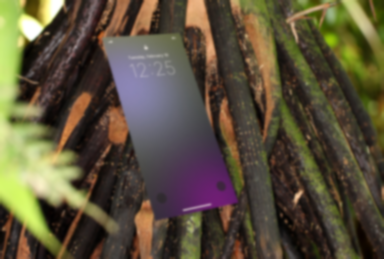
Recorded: 12:25
